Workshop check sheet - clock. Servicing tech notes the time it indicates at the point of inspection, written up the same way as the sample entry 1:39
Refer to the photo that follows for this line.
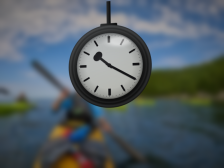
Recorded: 10:20
